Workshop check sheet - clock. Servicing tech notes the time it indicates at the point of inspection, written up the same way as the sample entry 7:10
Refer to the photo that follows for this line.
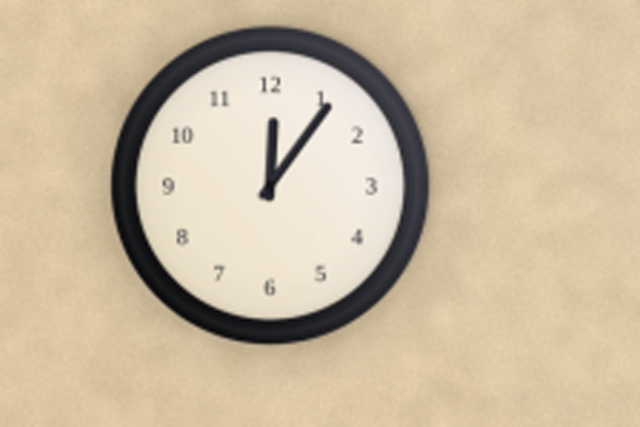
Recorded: 12:06
